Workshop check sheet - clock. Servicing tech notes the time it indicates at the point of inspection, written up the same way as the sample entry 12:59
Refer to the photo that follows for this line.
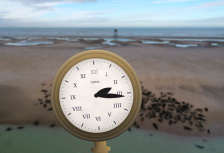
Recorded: 2:16
